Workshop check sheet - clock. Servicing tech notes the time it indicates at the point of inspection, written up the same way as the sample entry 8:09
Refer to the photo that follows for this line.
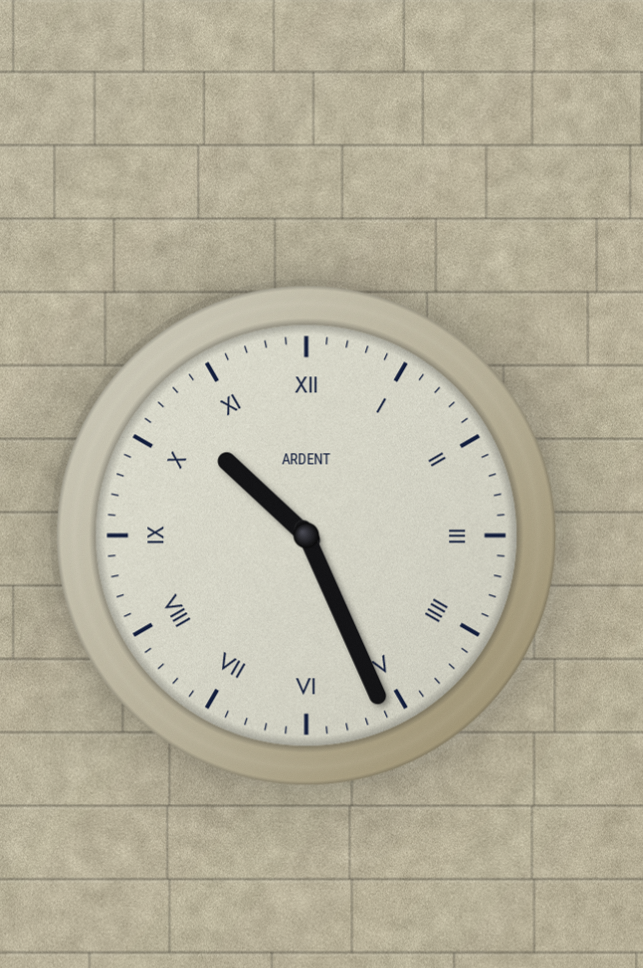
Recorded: 10:26
